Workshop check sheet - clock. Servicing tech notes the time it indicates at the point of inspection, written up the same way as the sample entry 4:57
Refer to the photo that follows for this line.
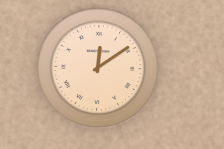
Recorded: 12:09
